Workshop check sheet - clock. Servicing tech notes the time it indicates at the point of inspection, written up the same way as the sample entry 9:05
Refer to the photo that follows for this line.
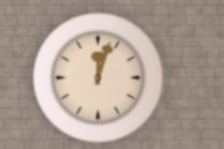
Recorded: 12:03
